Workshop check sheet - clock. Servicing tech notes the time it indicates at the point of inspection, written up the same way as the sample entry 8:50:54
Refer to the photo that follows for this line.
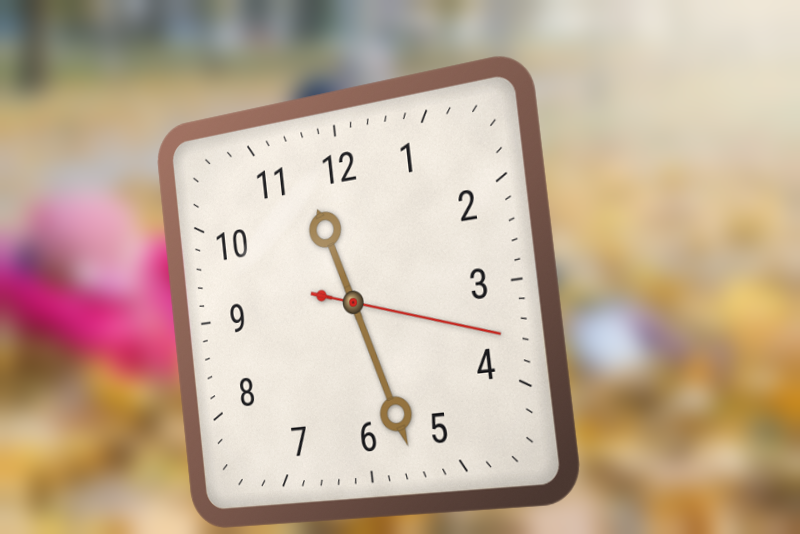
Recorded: 11:27:18
